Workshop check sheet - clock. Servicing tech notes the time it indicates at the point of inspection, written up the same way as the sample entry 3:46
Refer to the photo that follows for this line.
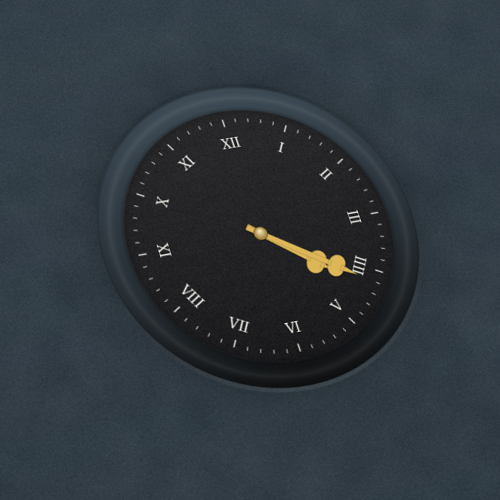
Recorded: 4:21
